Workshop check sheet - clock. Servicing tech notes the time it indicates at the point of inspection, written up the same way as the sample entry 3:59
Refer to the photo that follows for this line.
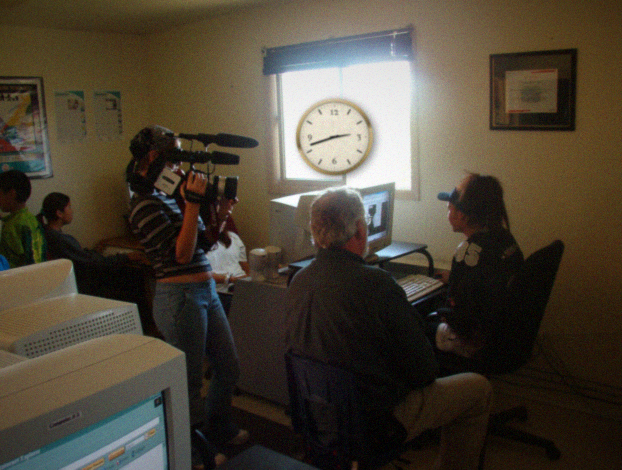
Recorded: 2:42
